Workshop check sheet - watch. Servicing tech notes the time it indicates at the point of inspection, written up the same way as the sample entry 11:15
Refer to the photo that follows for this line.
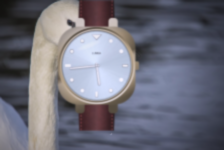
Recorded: 5:44
